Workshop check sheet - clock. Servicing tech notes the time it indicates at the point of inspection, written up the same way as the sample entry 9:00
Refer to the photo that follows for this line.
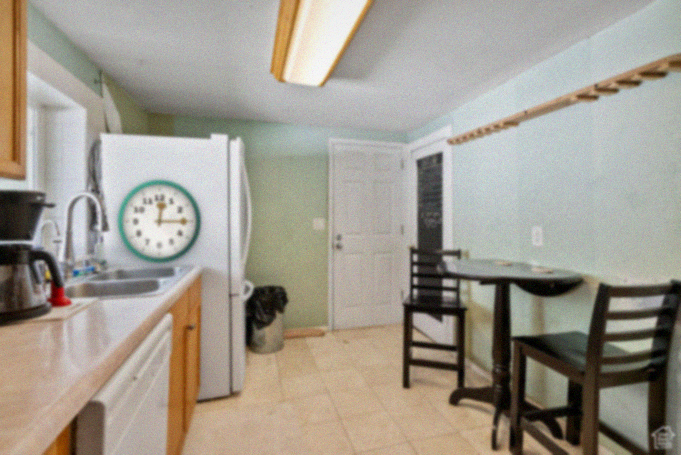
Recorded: 12:15
